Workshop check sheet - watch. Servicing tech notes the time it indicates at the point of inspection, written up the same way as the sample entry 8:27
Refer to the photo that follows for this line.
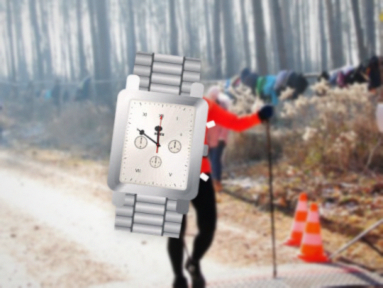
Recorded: 11:50
